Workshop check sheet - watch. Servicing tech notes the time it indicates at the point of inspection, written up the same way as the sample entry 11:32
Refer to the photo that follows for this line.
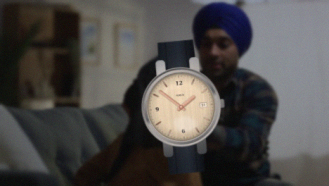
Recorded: 1:52
